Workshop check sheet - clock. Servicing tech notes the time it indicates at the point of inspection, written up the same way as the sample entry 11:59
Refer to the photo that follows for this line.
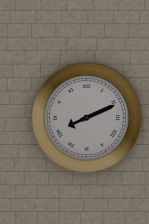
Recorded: 8:11
